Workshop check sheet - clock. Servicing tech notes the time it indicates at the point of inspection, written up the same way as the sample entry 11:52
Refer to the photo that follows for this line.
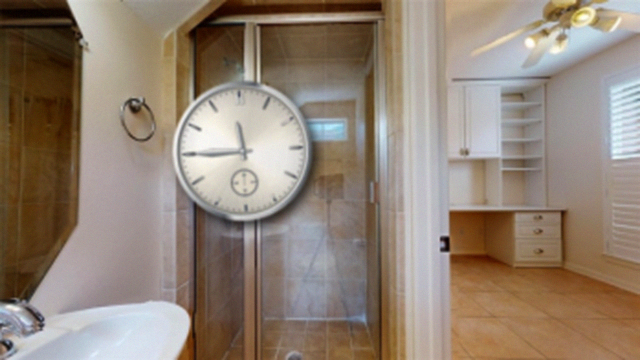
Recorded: 11:45
